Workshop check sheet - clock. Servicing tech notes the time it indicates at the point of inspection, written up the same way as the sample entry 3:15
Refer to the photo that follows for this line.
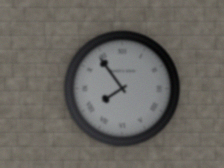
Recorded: 7:54
